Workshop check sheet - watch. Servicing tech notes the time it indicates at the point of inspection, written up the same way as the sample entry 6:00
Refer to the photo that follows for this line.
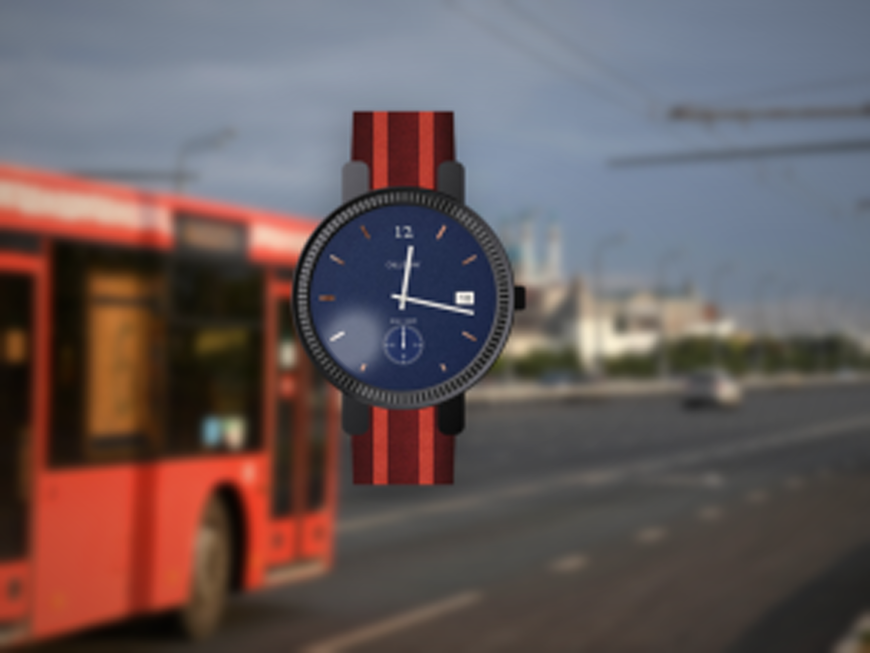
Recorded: 12:17
